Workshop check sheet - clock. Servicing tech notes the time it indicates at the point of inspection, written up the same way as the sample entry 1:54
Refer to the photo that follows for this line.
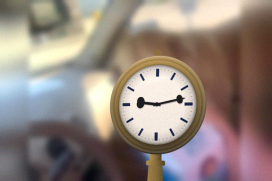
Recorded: 9:13
